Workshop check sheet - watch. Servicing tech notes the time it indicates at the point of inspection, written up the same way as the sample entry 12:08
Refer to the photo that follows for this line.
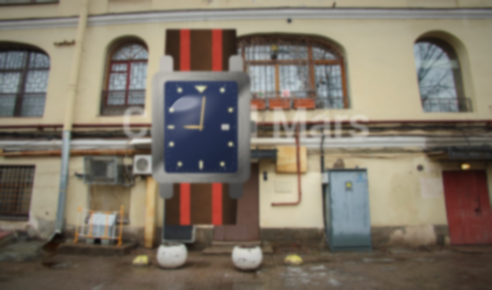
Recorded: 9:01
